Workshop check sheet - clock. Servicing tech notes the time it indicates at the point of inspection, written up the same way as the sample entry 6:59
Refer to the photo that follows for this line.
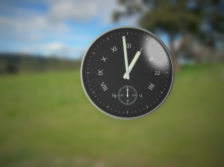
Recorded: 12:59
